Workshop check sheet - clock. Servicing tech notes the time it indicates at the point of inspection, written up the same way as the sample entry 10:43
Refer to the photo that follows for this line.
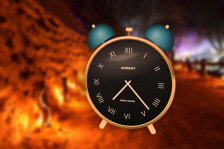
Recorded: 7:23
